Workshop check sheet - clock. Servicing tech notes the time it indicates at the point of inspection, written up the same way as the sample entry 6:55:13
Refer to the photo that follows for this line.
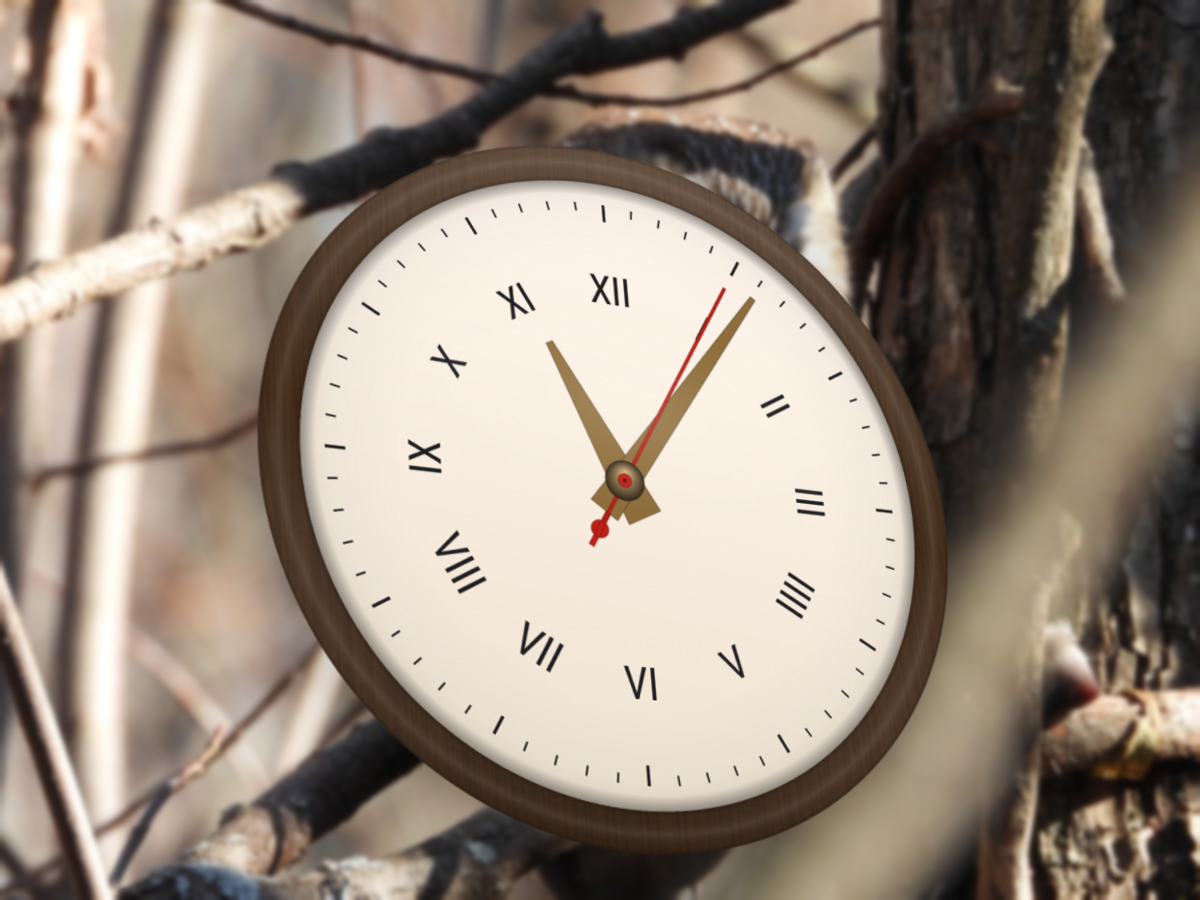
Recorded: 11:06:05
